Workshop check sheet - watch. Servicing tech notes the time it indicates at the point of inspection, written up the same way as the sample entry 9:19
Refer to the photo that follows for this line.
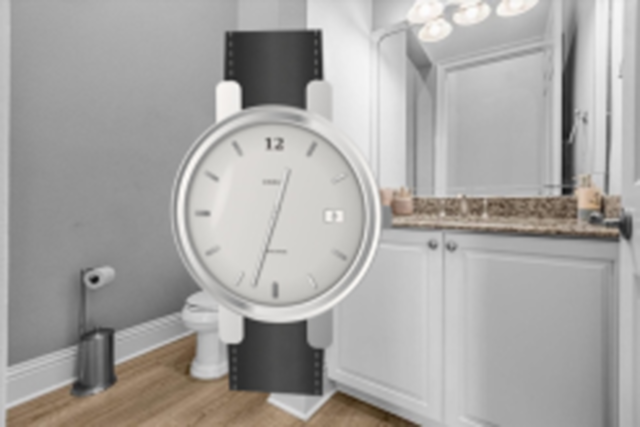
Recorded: 12:33
